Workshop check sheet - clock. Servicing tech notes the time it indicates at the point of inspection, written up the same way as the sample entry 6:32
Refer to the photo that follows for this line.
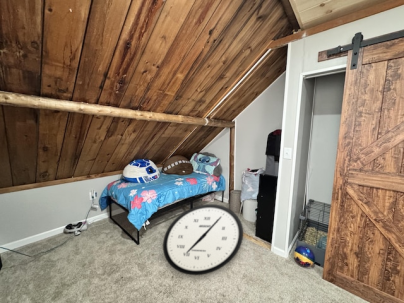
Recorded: 7:05
